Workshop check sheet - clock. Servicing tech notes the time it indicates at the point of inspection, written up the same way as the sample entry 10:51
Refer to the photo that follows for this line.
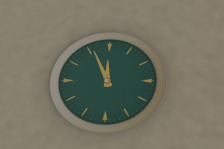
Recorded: 11:56
